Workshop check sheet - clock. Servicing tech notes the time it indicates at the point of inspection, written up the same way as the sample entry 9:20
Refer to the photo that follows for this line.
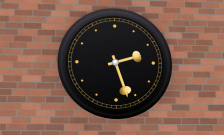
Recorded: 2:27
